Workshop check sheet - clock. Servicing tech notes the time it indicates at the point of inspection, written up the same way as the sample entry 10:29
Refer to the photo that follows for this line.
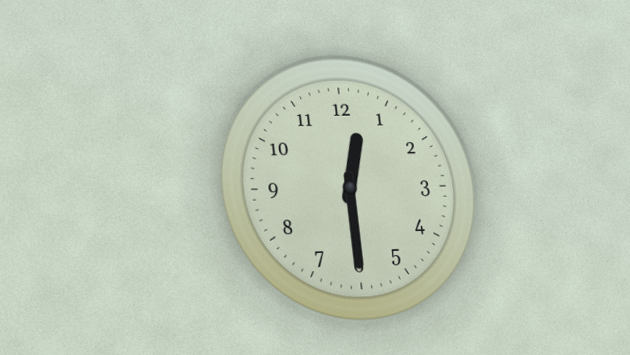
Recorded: 12:30
